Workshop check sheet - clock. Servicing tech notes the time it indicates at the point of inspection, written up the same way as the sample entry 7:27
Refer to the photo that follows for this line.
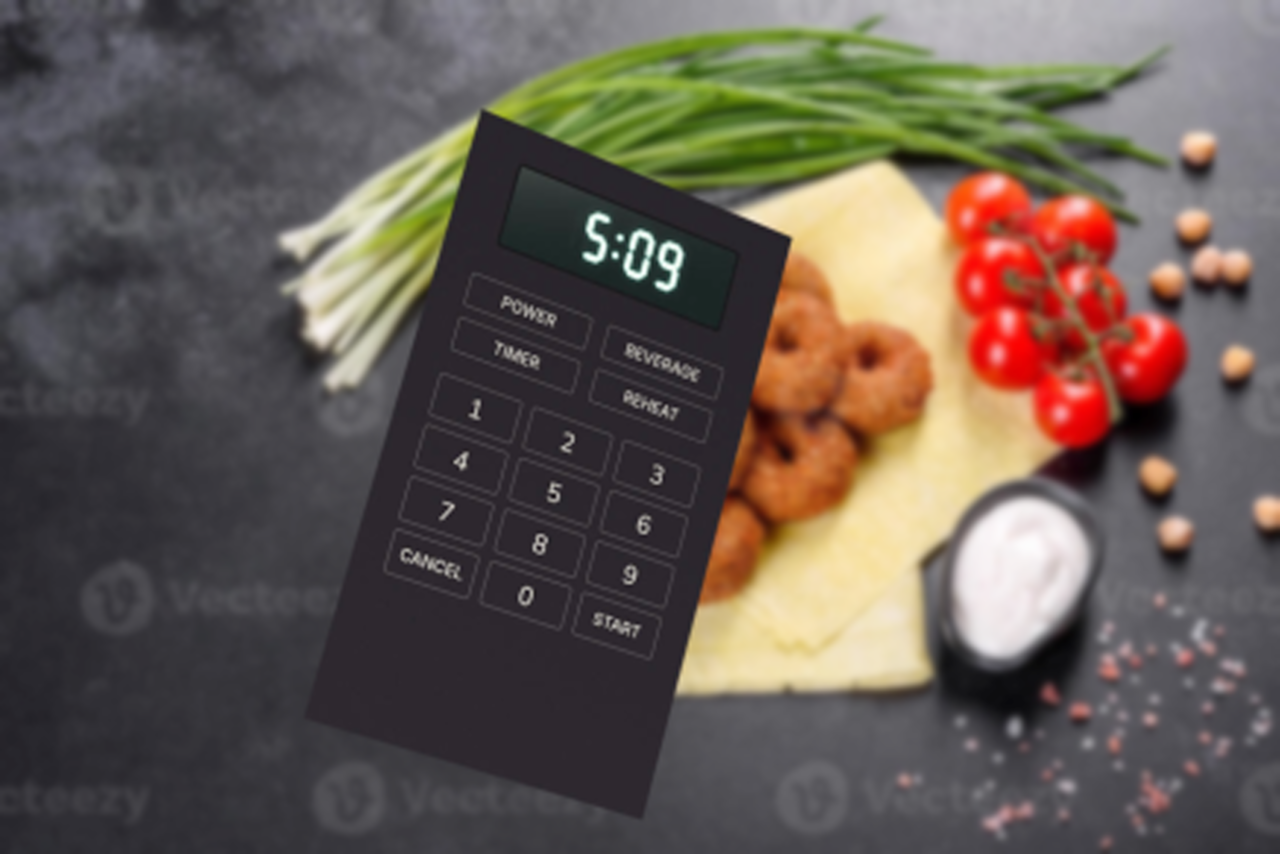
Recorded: 5:09
